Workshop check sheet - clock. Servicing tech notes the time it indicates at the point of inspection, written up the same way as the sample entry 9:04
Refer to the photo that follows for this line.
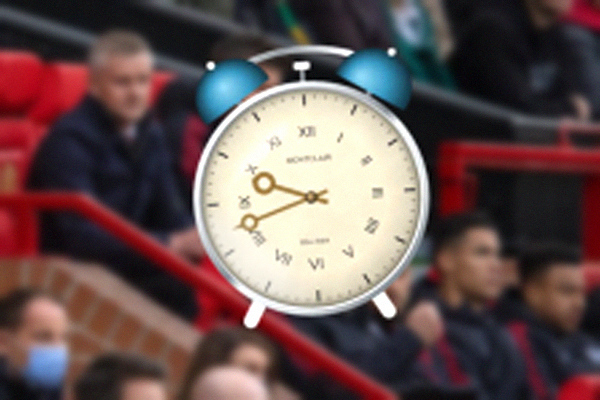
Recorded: 9:42
